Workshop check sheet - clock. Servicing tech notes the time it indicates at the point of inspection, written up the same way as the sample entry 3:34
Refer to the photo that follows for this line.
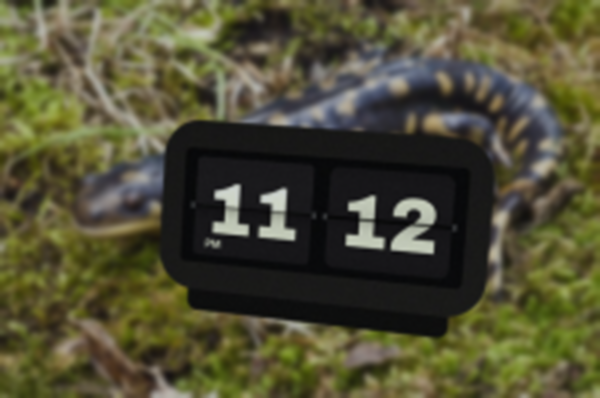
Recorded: 11:12
